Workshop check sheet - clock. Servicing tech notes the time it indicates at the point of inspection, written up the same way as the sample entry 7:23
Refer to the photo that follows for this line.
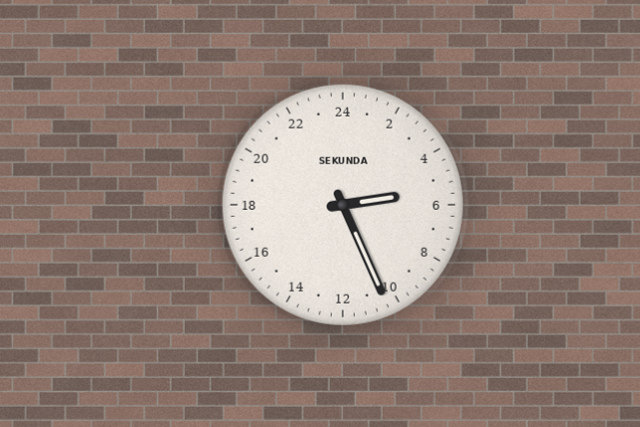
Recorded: 5:26
